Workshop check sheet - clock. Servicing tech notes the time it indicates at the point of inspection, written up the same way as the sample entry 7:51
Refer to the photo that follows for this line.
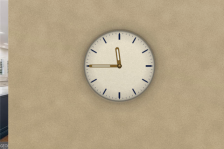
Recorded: 11:45
